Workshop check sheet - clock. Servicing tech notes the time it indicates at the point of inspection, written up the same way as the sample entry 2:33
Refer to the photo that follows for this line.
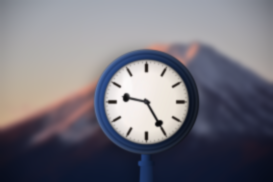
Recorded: 9:25
